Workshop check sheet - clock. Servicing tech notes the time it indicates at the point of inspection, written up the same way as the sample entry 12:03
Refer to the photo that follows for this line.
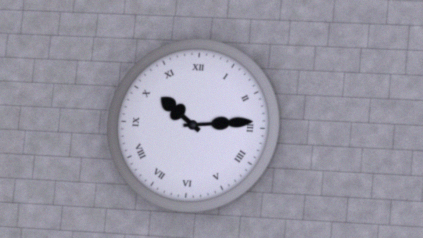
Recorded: 10:14
